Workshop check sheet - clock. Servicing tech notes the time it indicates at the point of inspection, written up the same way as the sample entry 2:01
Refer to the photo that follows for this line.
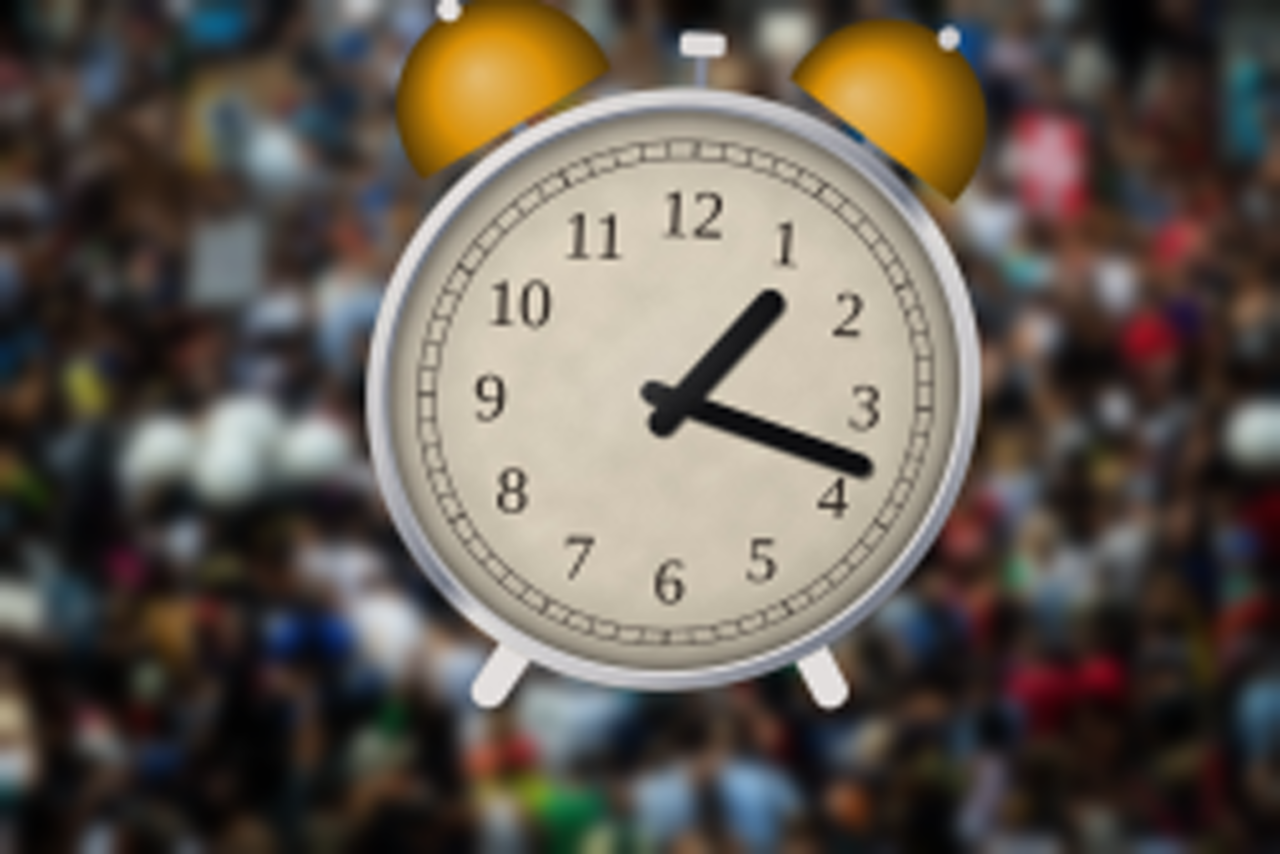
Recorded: 1:18
